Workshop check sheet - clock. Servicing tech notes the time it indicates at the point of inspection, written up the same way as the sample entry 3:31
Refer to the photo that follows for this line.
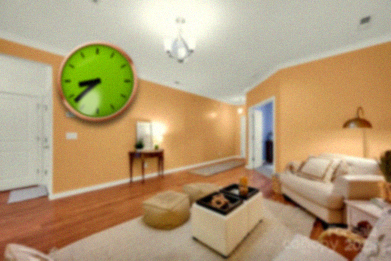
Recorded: 8:38
